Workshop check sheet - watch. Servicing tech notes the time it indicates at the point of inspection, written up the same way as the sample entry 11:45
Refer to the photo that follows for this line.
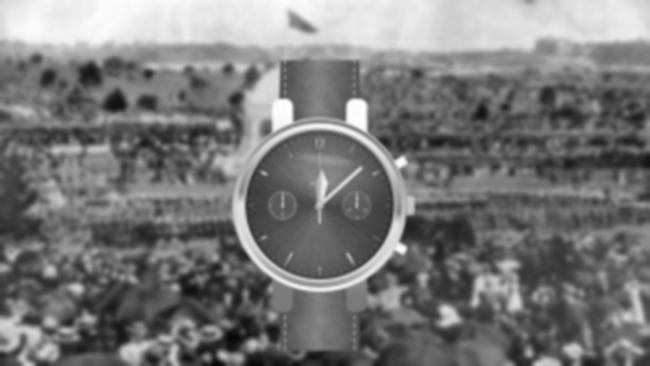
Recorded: 12:08
